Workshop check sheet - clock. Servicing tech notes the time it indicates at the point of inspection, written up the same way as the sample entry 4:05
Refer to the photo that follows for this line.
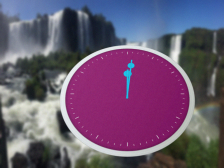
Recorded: 12:01
